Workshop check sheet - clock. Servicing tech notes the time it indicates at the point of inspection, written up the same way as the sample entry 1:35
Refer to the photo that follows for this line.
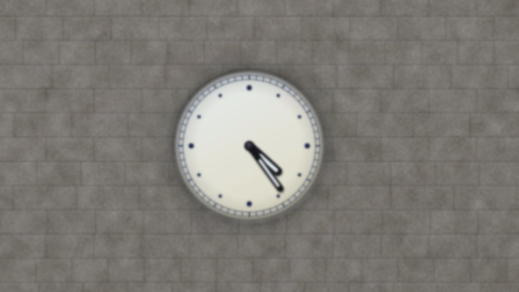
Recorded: 4:24
